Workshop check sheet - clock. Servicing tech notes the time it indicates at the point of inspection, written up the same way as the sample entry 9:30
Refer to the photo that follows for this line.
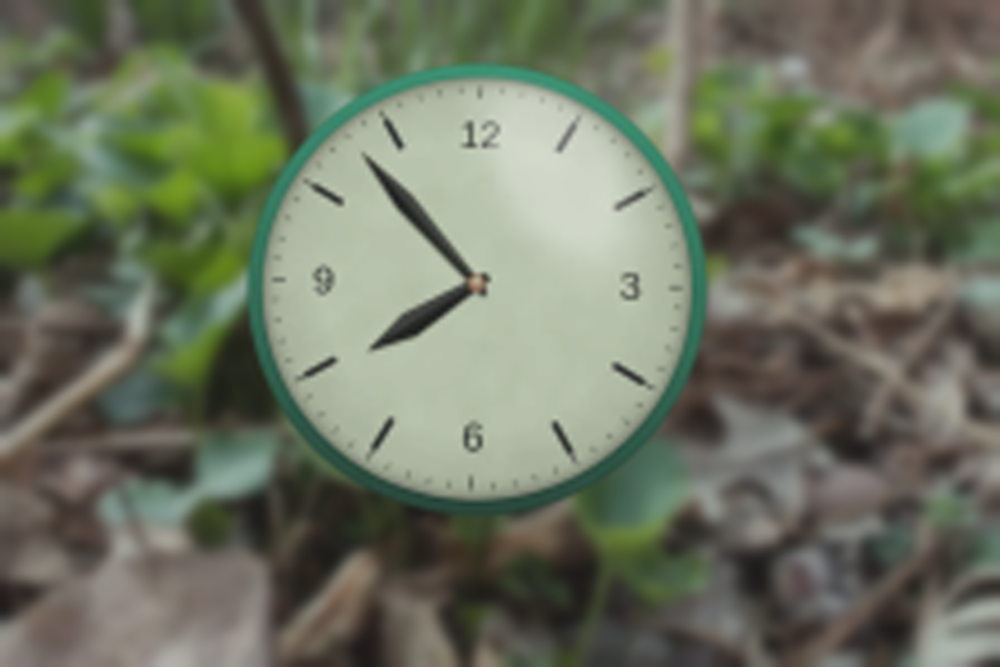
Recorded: 7:53
